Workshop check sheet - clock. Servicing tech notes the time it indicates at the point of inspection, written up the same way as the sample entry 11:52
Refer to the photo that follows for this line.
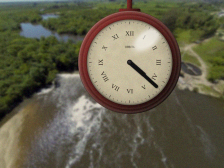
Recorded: 4:22
